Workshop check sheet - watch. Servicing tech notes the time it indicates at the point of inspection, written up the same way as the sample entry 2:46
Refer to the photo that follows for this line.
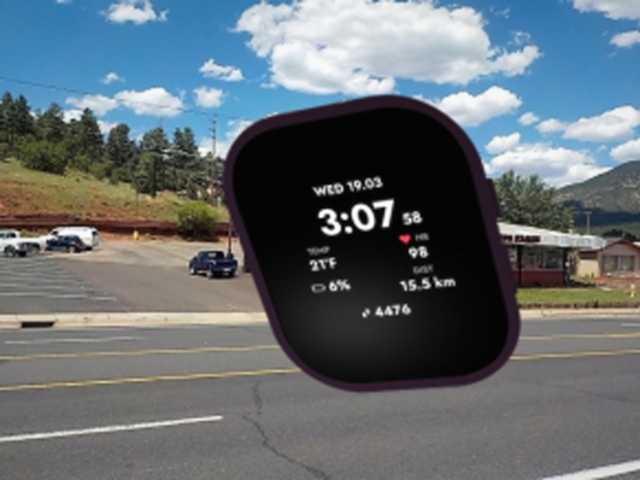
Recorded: 3:07
